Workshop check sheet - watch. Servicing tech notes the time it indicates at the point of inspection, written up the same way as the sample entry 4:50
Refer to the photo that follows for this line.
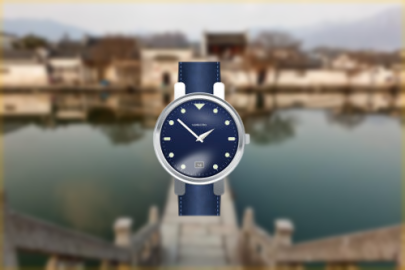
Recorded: 1:52
